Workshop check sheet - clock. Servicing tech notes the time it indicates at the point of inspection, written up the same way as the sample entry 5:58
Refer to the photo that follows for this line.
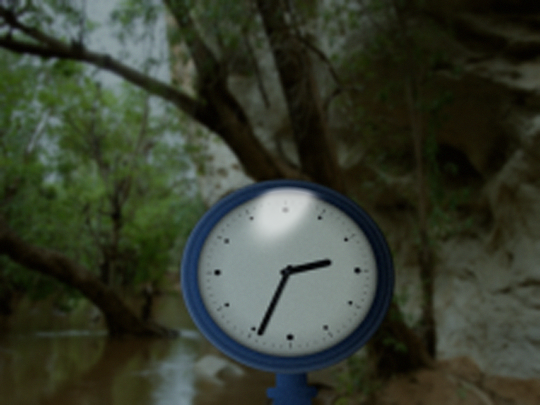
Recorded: 2:34
